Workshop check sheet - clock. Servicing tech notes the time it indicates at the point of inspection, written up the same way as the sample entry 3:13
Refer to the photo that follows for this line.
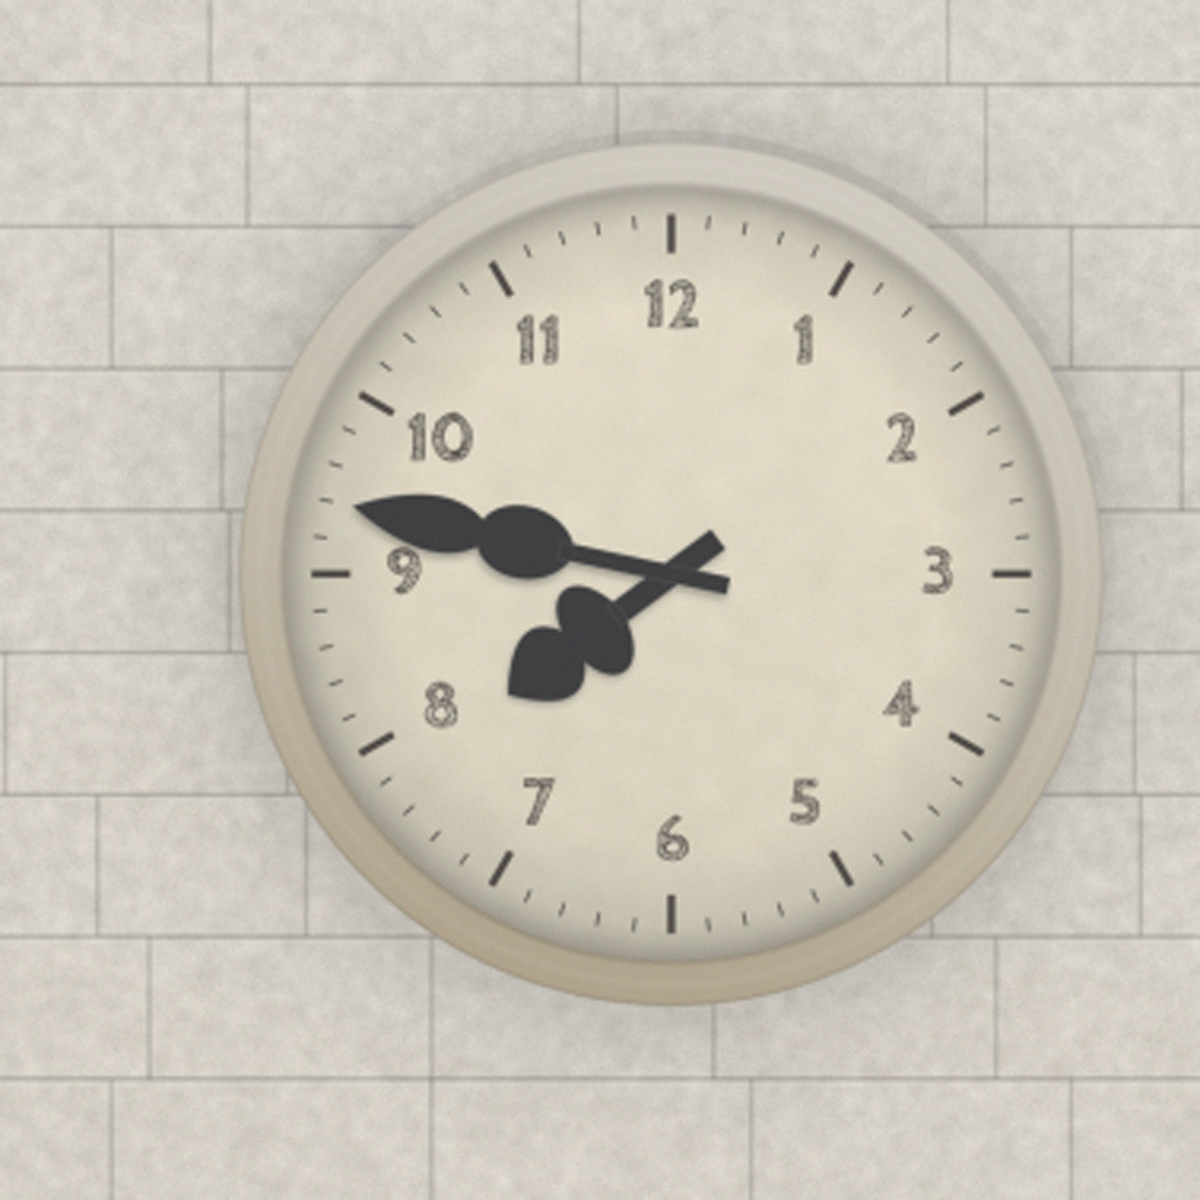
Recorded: 7:47
